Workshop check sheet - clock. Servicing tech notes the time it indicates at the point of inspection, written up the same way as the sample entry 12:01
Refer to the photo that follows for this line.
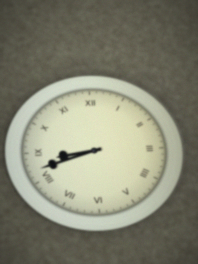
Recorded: 8:42
